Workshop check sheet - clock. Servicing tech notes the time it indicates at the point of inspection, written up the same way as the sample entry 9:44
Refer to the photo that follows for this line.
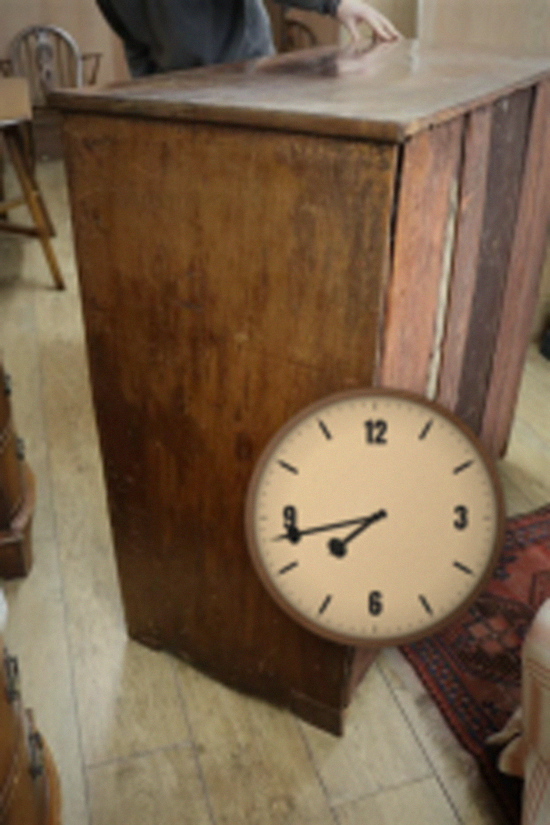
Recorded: 7:43
